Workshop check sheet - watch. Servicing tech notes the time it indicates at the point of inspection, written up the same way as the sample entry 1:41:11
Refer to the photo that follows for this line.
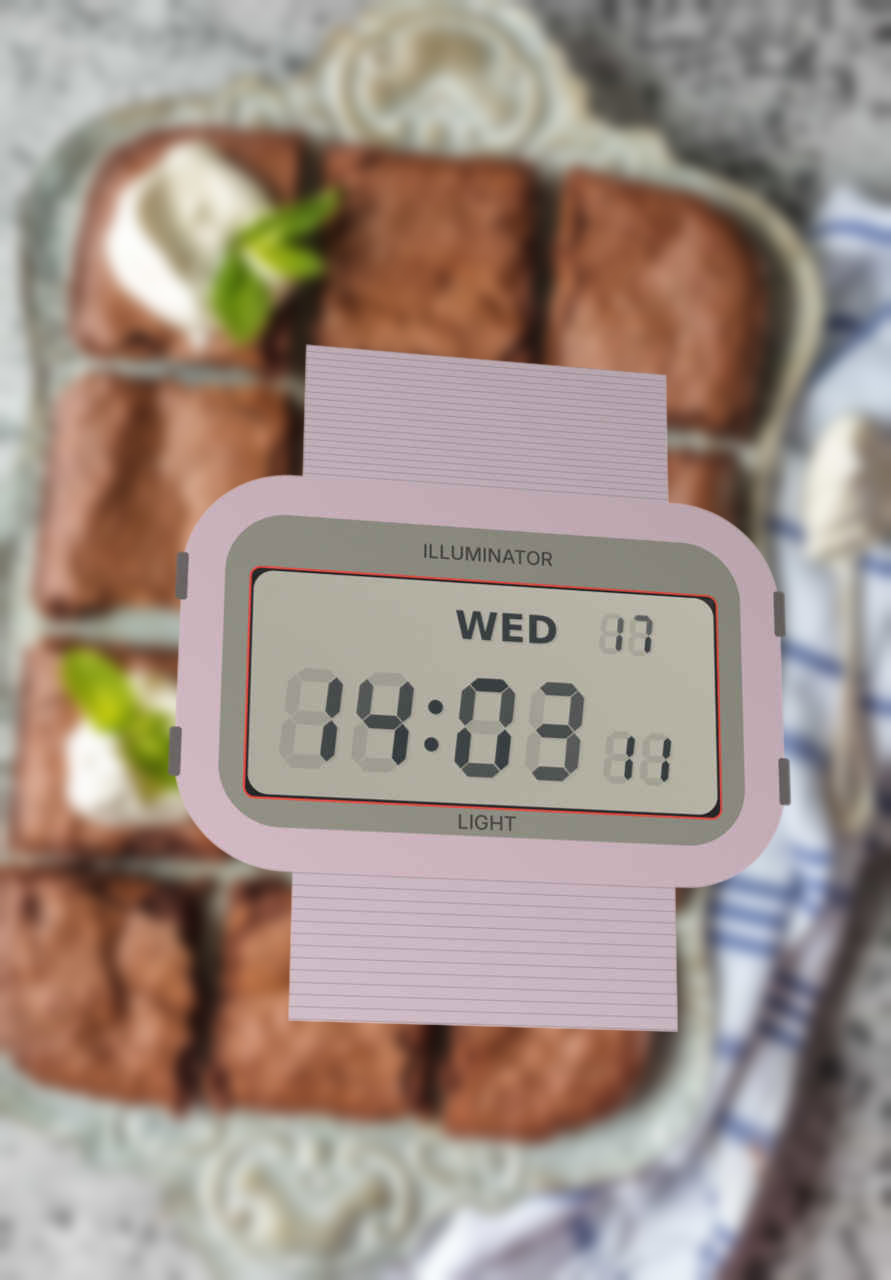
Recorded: 14:03:11
